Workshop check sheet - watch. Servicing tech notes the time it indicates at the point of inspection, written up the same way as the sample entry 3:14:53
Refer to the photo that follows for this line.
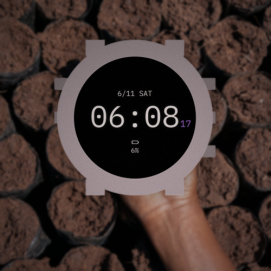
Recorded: 6:08:17
